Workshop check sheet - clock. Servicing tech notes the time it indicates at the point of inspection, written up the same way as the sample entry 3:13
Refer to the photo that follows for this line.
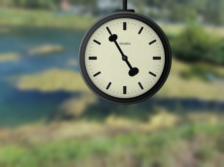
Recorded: 4:55
